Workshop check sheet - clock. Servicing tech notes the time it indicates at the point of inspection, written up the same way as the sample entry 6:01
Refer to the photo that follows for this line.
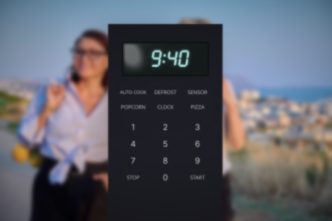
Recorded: 9:40
